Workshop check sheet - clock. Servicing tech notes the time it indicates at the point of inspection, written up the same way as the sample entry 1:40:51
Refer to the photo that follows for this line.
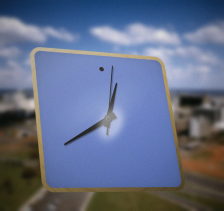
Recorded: 12:40:02
